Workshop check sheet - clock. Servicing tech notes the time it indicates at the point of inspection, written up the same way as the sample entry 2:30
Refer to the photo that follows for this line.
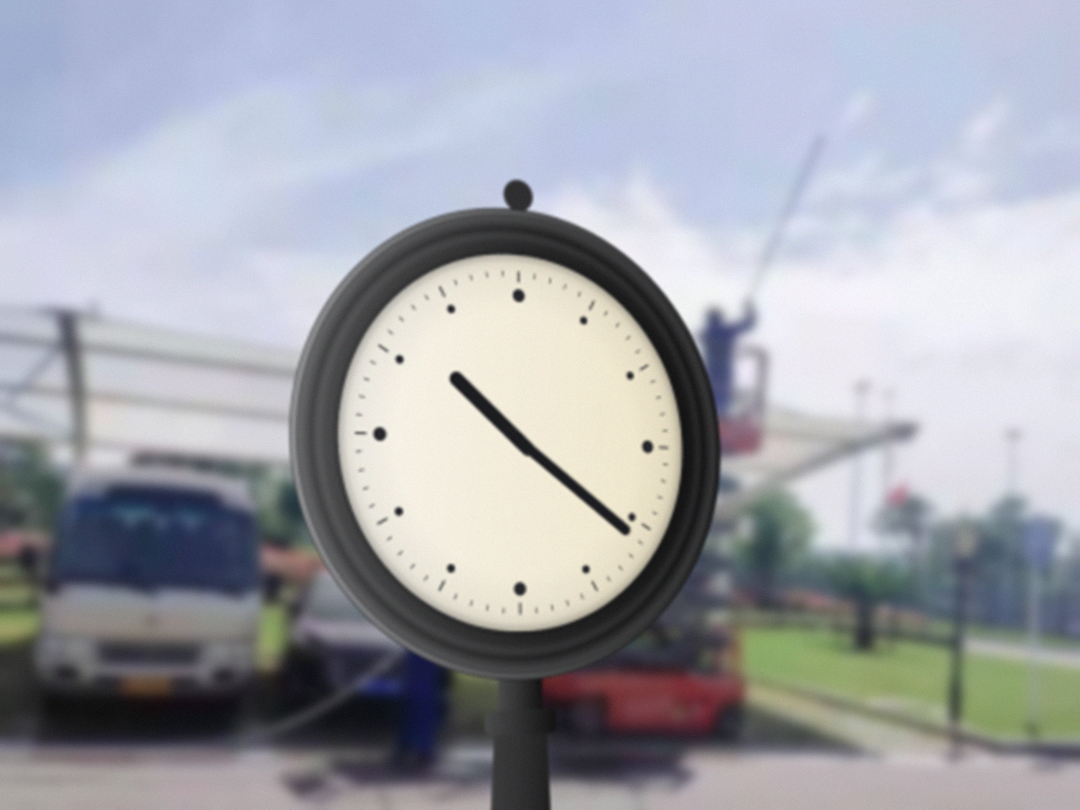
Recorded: 10:21
